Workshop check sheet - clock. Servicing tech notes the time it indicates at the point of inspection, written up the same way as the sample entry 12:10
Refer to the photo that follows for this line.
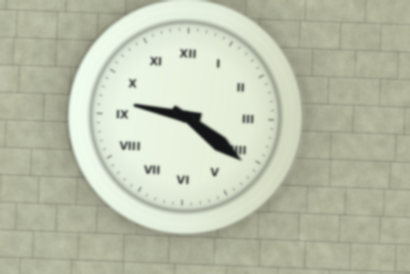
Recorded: 9:21
